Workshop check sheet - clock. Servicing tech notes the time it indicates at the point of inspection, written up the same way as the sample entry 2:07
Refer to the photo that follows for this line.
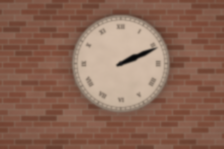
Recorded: 2:11
